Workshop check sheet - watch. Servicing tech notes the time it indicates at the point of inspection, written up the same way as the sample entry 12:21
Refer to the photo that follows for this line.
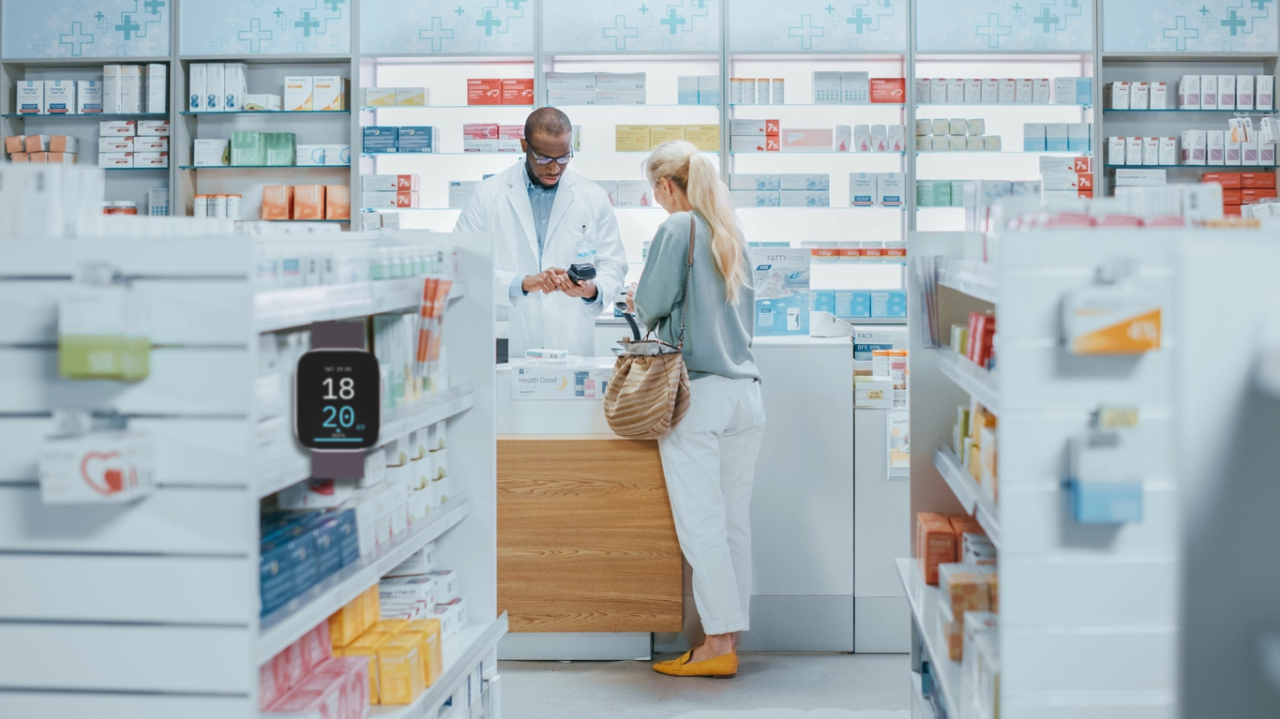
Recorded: 18:20
